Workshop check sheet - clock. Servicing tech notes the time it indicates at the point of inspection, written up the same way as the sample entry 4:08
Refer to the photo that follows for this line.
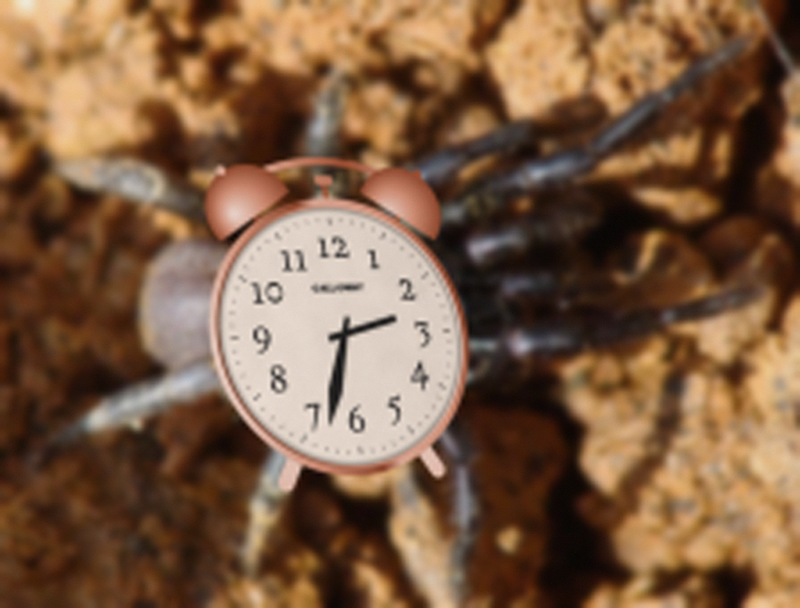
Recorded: 2:33
